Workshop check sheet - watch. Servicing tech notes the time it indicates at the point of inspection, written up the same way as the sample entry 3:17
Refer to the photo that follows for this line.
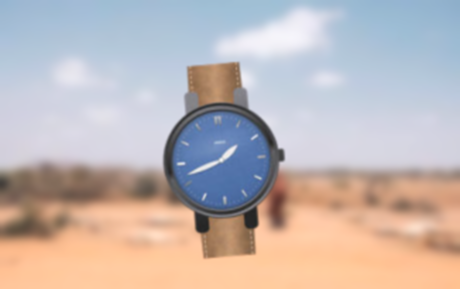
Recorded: 1:42
